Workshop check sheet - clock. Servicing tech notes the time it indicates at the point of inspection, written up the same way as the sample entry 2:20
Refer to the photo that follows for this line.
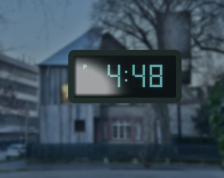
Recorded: 4:48
